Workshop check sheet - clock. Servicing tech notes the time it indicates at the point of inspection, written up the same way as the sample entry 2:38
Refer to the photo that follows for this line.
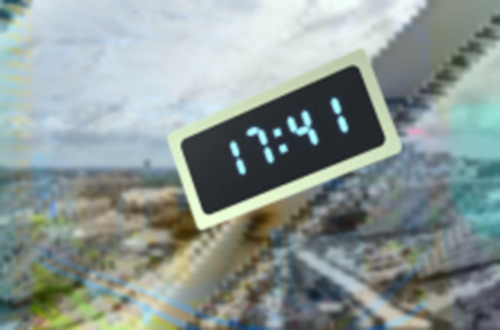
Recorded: 17:41
